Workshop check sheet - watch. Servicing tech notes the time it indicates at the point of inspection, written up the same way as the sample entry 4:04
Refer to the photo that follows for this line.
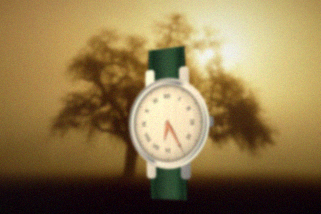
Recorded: 6:25
